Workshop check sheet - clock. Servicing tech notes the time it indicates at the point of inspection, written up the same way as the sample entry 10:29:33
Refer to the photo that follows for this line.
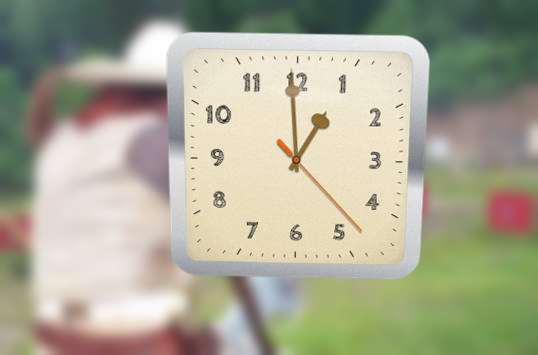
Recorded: 12:59:23
